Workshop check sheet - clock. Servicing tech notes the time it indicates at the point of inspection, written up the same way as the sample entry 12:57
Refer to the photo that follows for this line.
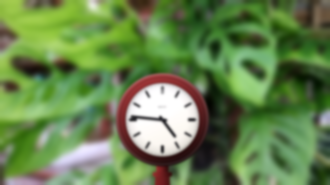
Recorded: 4:46
